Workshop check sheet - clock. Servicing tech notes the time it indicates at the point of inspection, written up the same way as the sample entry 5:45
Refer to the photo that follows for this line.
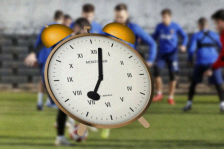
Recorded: 7:02
